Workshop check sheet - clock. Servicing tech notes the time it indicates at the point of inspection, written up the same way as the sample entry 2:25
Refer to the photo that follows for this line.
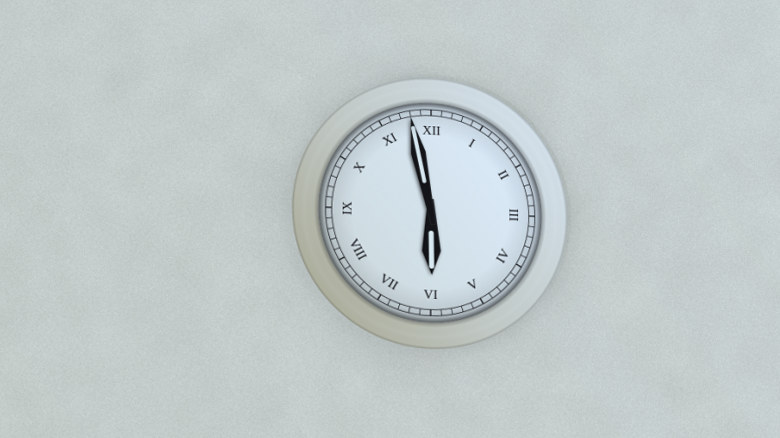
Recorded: 5:58
